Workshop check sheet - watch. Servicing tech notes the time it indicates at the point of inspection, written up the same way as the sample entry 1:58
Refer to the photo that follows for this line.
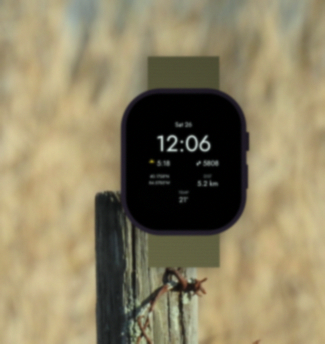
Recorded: 12:06
